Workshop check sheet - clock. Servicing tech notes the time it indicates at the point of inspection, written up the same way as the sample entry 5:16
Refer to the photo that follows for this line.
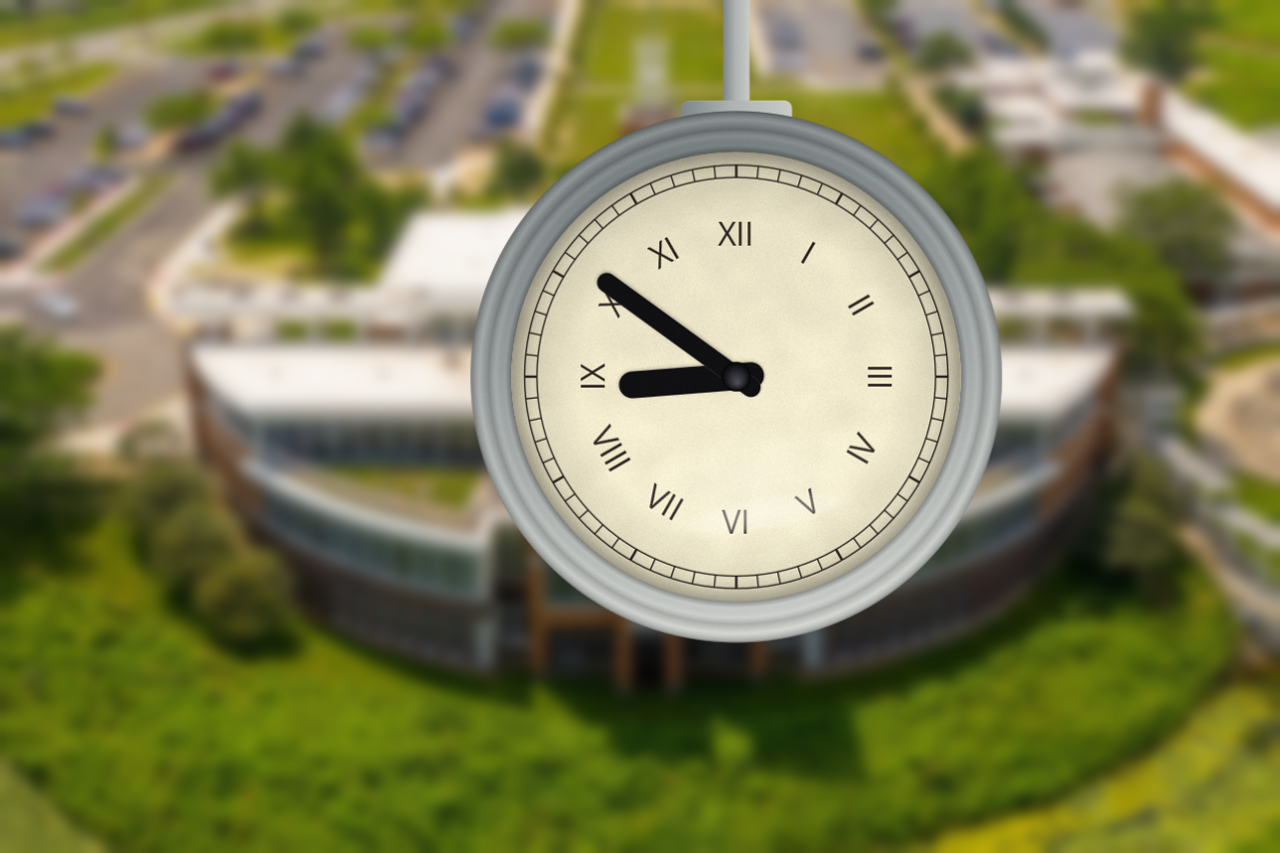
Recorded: 8:51
